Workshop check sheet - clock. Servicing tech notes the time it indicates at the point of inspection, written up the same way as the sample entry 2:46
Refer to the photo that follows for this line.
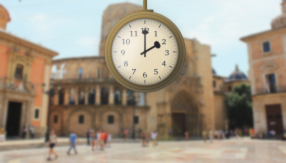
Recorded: 2:00
